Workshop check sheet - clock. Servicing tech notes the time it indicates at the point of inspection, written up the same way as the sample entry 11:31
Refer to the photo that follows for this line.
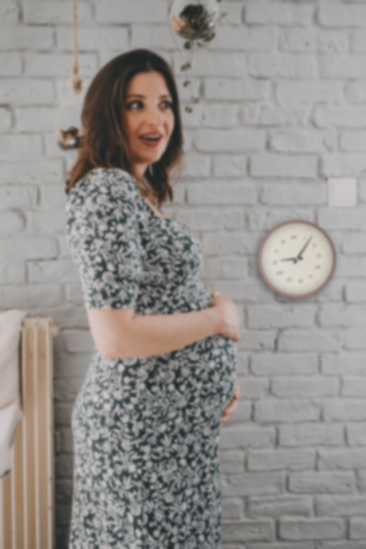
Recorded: 9:07
